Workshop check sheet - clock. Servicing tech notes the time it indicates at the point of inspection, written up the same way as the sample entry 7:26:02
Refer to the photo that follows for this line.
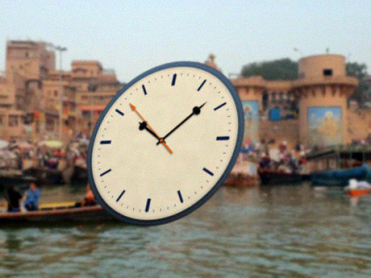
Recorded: 10:07:52
